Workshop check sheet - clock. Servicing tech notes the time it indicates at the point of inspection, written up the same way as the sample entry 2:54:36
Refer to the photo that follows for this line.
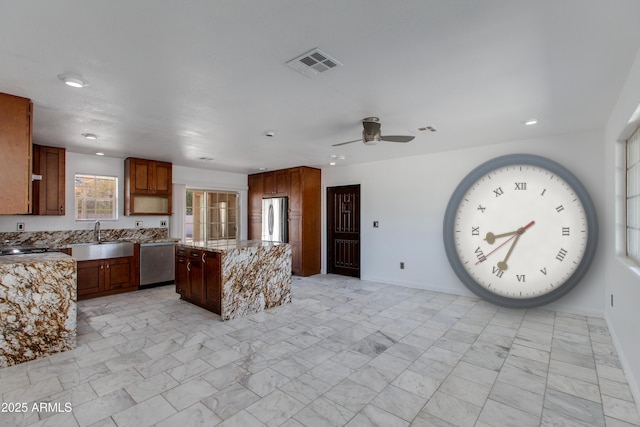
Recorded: 8:34:39
